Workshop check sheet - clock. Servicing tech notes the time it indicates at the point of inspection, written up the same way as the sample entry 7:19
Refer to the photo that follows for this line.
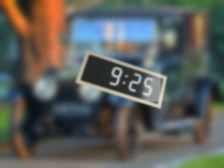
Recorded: 9:25
